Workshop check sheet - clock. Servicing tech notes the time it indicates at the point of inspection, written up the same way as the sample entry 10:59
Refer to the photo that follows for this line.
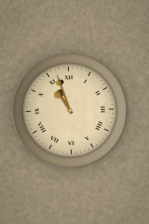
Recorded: 10:57
